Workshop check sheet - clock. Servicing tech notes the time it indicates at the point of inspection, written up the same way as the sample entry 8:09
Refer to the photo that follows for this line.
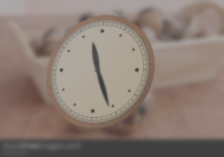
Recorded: 11:26
